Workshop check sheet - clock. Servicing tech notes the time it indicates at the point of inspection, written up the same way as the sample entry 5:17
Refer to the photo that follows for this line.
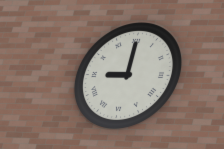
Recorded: 9:00
